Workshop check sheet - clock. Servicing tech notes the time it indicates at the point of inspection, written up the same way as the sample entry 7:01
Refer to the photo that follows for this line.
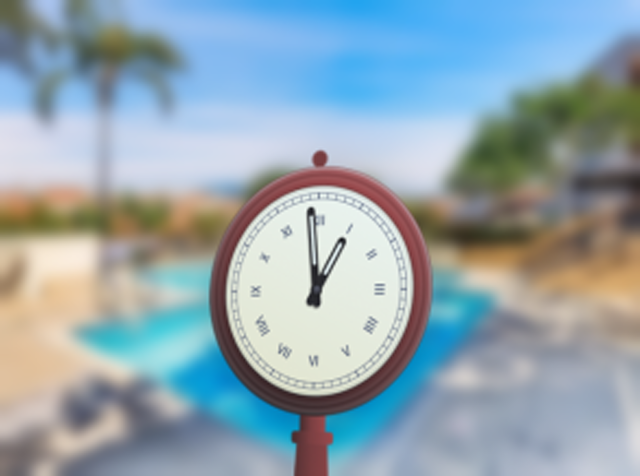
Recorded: 12:59
